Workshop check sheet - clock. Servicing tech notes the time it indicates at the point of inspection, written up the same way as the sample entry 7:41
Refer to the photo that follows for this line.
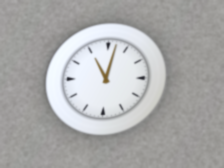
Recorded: 11:02
